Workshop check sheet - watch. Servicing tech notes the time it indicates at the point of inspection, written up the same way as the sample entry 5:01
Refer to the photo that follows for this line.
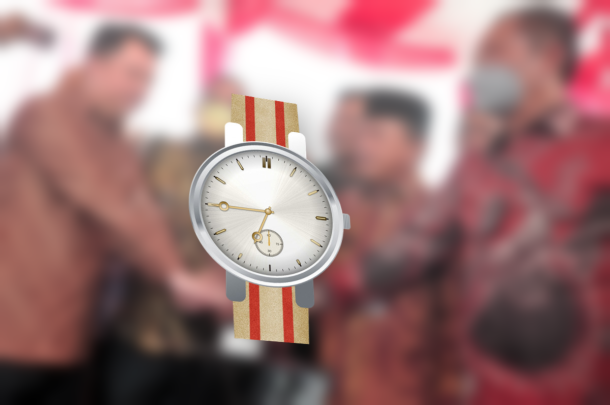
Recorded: 6:45
